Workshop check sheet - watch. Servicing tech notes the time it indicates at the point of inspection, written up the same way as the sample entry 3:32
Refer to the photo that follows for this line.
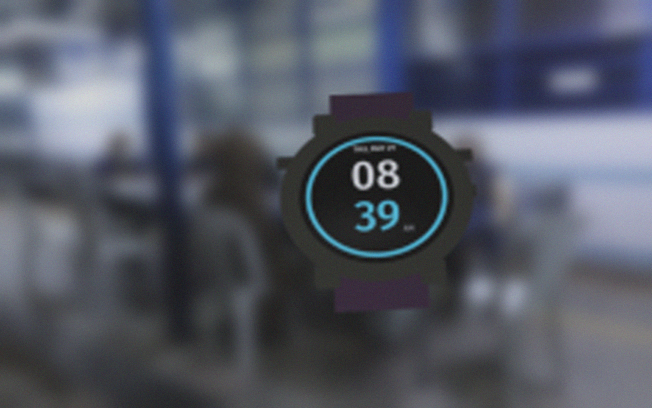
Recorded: 8:39
